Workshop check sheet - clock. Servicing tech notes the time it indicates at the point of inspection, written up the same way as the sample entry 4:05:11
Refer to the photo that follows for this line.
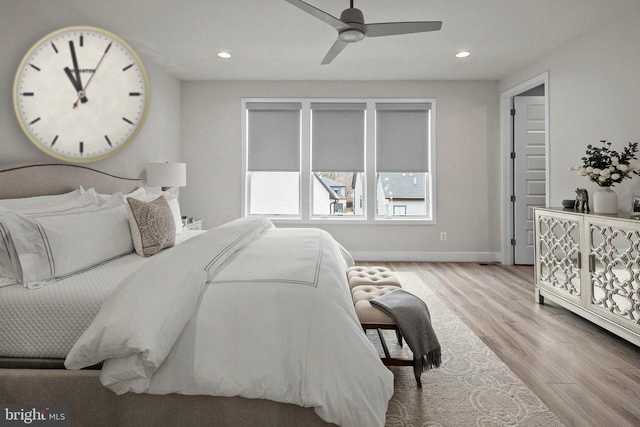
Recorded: 10:58:05
